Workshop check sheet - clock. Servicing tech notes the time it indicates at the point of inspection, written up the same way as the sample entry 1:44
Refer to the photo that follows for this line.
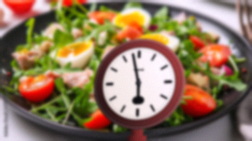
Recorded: 5:58
